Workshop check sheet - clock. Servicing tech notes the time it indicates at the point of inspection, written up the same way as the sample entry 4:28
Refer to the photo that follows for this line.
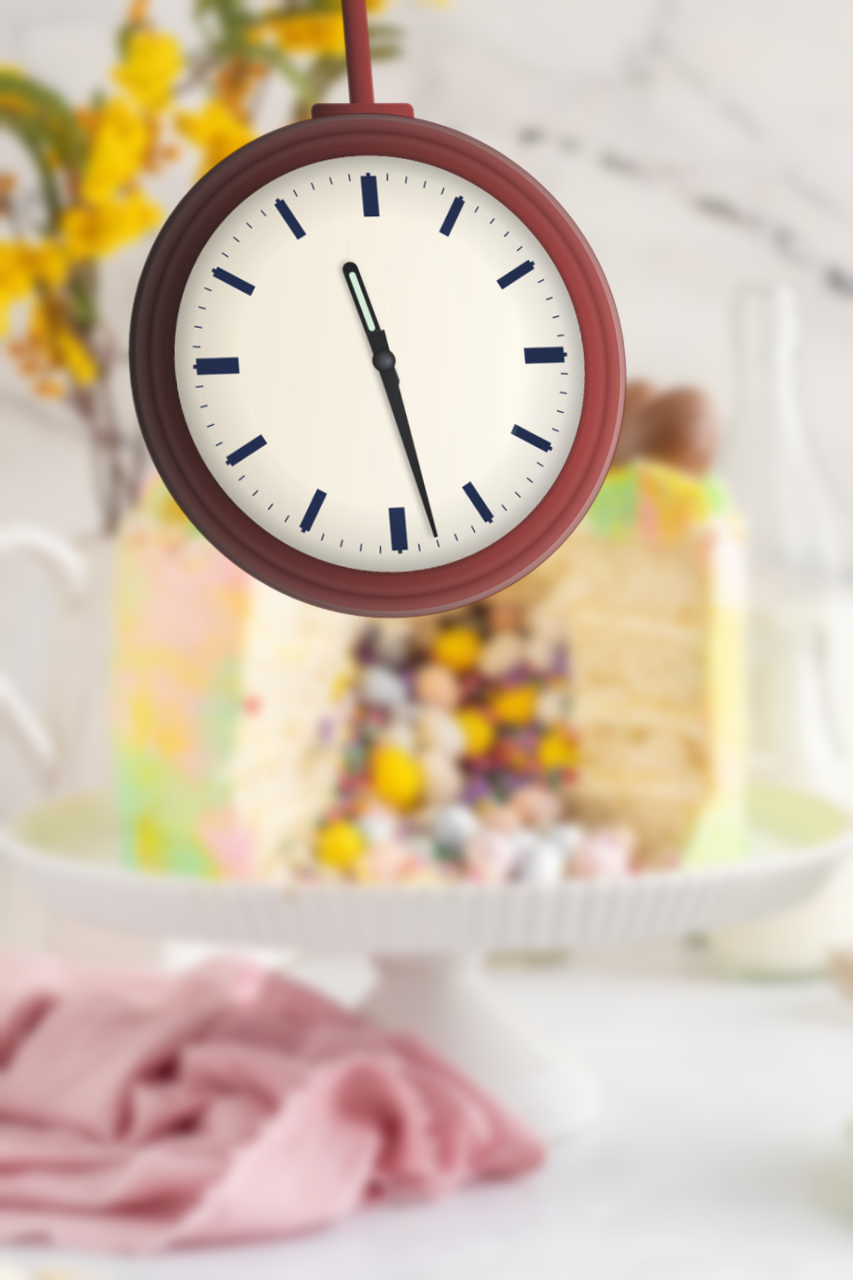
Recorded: 11:28
